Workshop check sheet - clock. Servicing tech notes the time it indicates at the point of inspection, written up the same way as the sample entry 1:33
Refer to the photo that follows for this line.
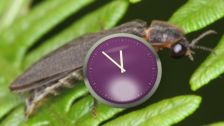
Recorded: 11:52
